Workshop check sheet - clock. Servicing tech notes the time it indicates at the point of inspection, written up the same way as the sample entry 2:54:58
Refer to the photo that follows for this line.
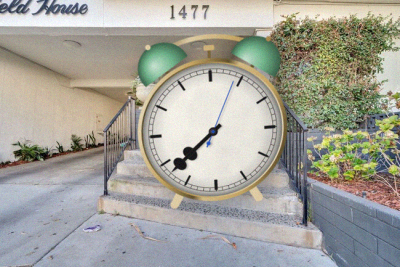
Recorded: 7:38:04
